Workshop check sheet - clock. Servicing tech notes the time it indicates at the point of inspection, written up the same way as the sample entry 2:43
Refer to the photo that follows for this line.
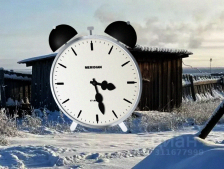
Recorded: 3:28
